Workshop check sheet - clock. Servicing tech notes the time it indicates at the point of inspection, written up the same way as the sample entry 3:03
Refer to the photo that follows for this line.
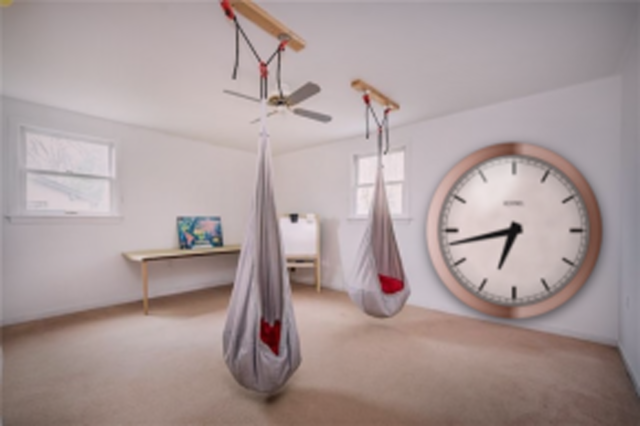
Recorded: 6:43
